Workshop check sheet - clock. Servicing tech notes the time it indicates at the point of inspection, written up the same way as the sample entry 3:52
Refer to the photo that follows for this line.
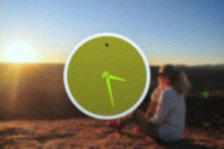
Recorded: 3:28
